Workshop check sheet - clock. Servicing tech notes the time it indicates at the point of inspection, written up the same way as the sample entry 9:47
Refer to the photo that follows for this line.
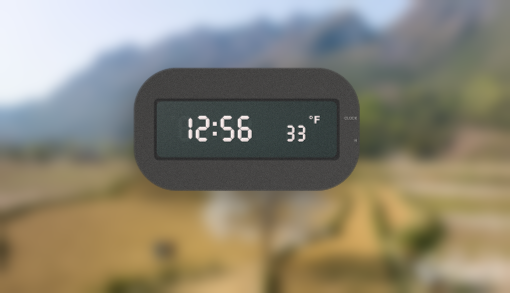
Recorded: 12:56
